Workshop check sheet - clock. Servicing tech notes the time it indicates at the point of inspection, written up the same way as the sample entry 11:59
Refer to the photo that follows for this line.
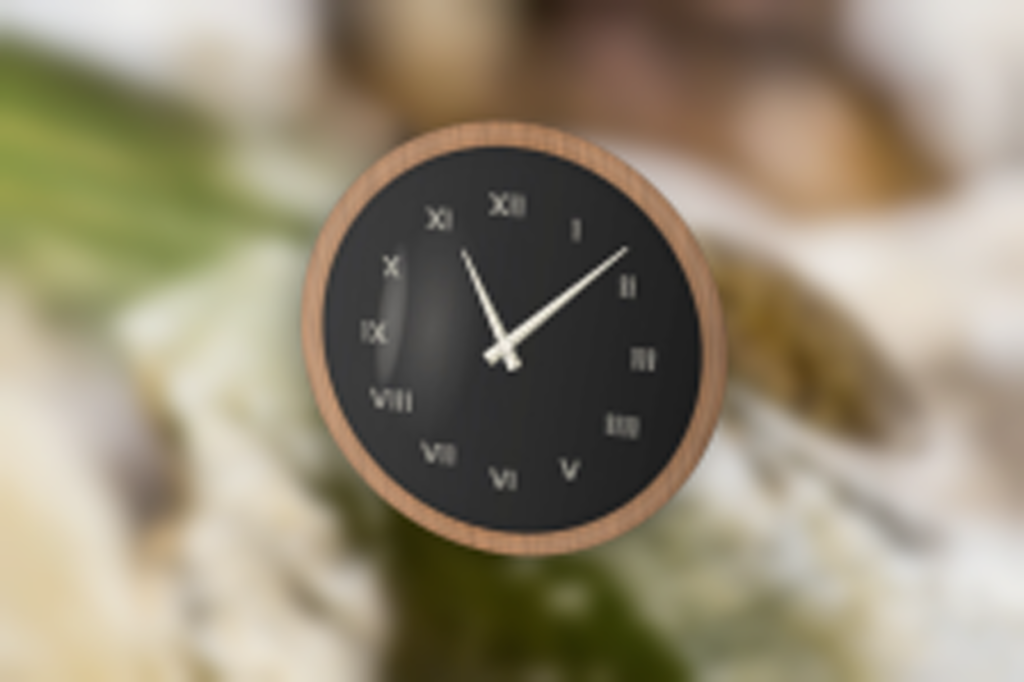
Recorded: 11:08
